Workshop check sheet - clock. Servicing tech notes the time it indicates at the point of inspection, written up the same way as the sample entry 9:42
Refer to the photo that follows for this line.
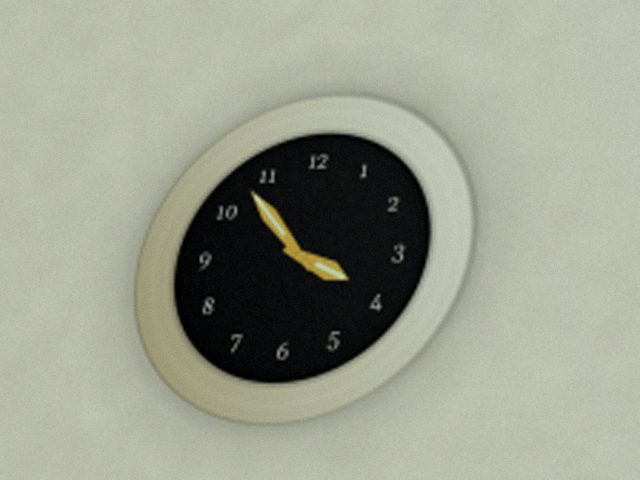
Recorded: 3:53
